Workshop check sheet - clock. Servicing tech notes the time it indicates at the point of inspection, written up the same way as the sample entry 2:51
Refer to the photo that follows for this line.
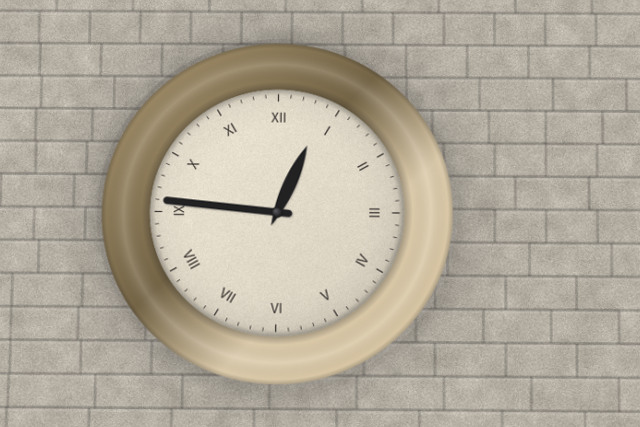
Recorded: 12:46
